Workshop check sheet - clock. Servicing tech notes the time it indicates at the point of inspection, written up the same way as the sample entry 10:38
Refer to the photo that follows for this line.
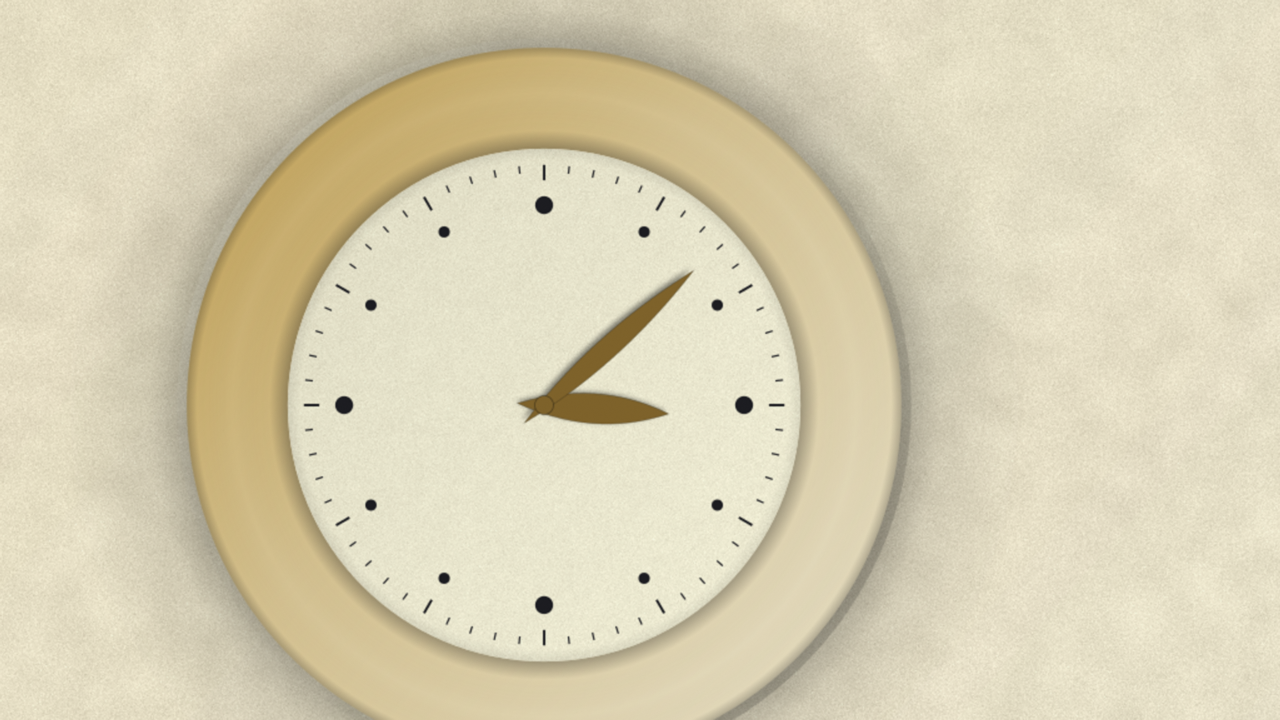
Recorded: 3:08
